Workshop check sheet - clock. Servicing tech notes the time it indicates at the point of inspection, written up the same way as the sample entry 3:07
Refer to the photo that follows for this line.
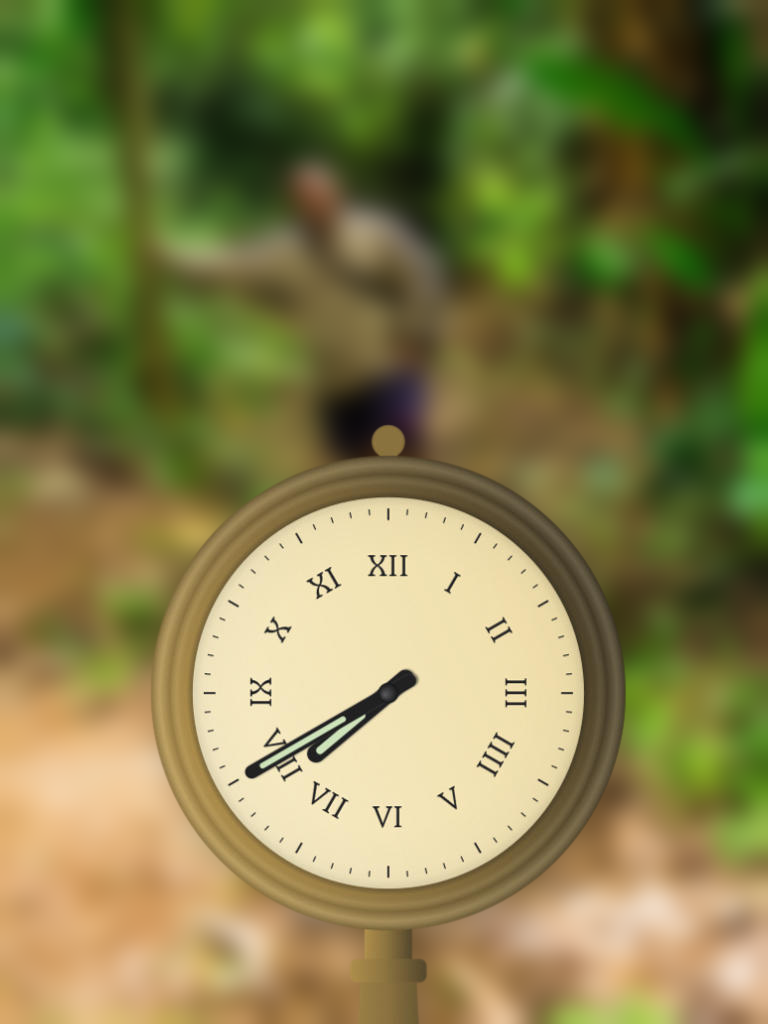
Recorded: 7:40
